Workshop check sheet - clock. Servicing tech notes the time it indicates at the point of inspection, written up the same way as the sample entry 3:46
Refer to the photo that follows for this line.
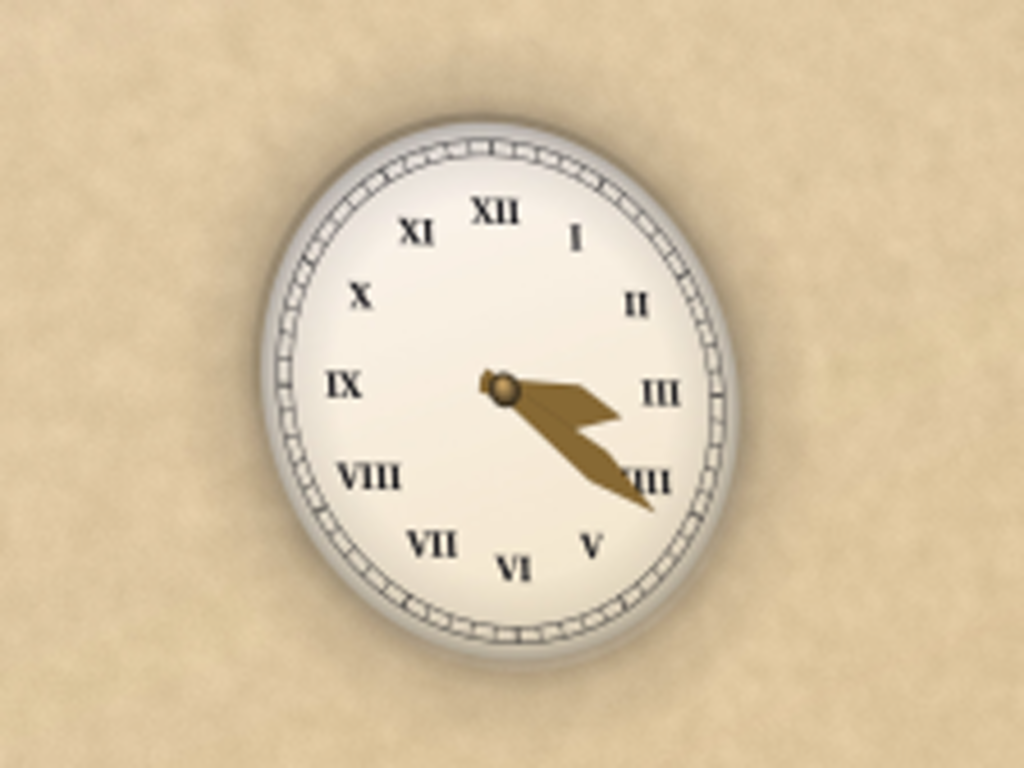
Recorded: 3:21
